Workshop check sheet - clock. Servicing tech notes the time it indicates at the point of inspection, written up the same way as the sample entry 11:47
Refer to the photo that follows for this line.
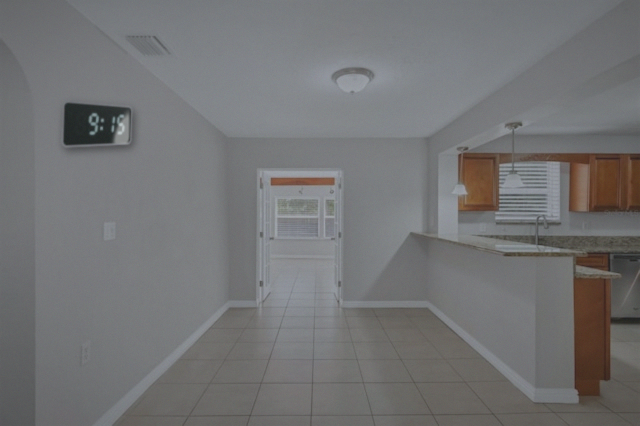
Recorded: 9:15
